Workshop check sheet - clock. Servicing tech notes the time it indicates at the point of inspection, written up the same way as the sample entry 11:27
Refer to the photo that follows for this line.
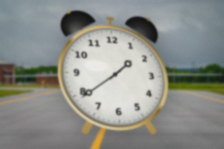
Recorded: 1:39
